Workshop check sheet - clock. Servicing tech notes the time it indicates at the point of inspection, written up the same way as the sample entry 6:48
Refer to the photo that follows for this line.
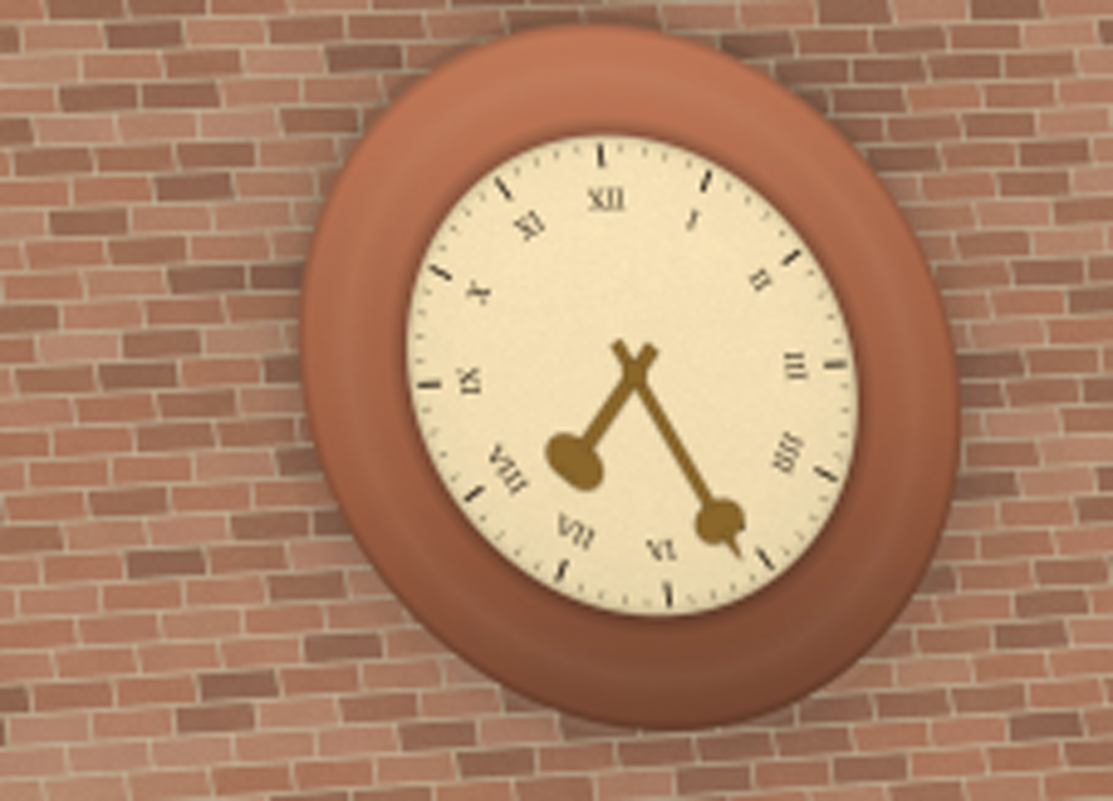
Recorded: 7:26
